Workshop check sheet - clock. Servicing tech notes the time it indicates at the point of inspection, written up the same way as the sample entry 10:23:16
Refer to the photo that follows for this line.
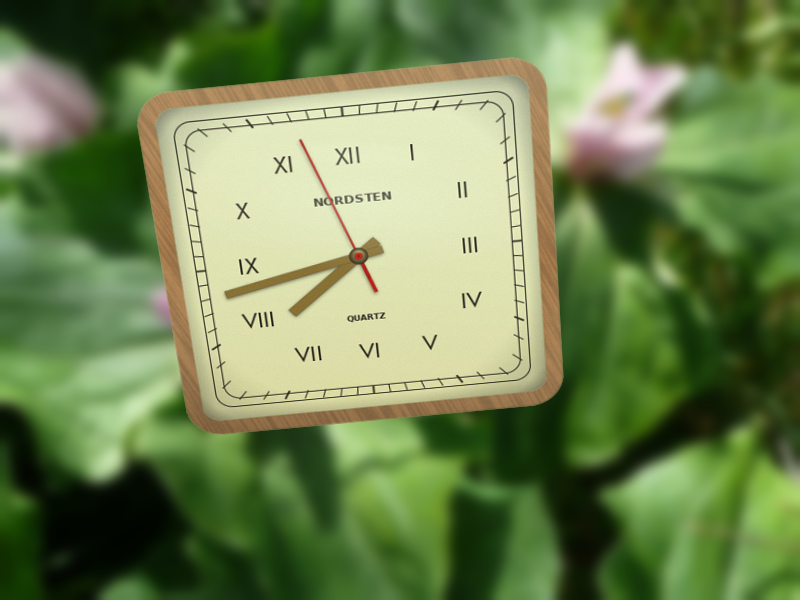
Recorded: 7:42:57
